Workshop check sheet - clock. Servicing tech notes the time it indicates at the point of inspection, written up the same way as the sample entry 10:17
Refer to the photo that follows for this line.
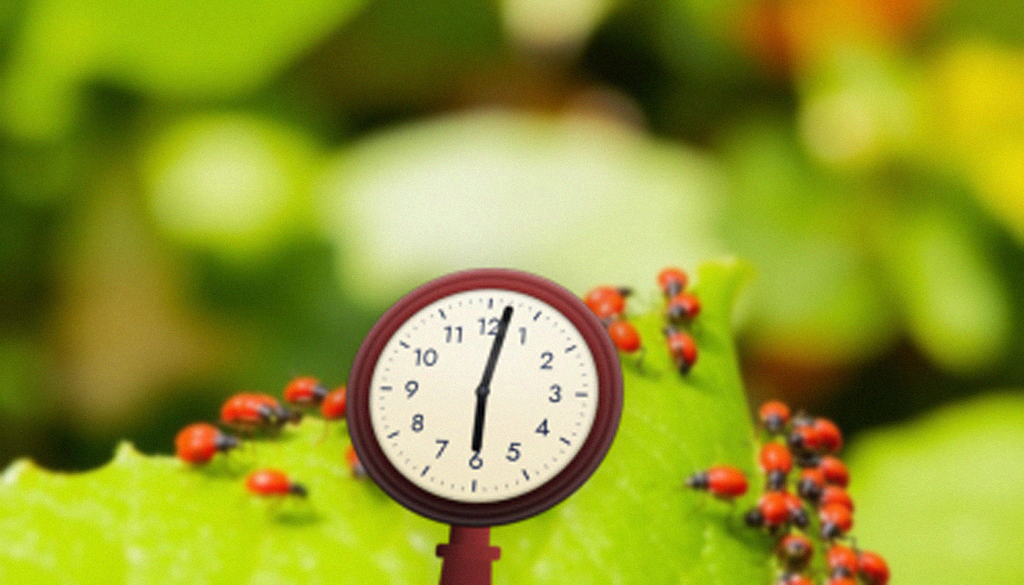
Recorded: 6:02
